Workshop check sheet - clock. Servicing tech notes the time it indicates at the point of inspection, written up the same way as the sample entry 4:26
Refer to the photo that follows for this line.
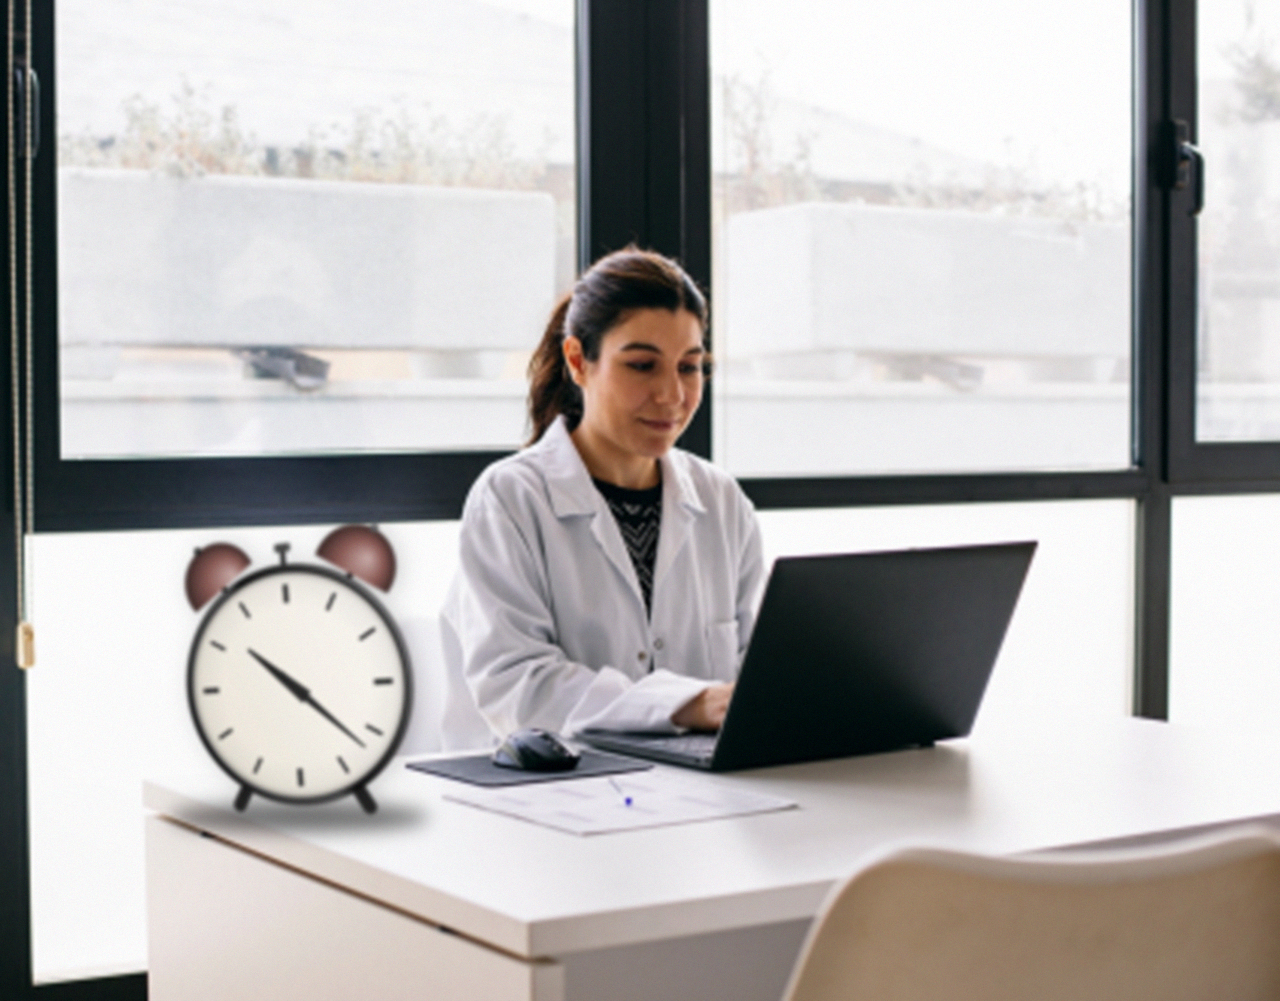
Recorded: 10:22
